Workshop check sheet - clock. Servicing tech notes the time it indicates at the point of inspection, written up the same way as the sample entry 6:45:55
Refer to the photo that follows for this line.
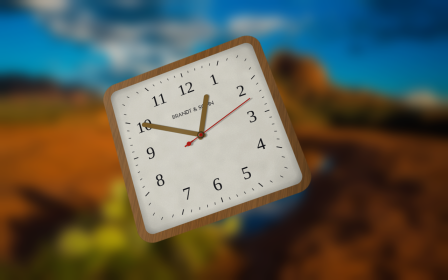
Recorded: 12:50:12
